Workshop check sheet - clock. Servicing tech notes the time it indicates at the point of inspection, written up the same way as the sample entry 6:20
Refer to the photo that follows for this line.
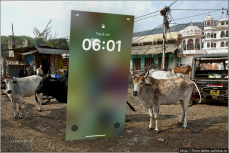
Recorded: 6:01
